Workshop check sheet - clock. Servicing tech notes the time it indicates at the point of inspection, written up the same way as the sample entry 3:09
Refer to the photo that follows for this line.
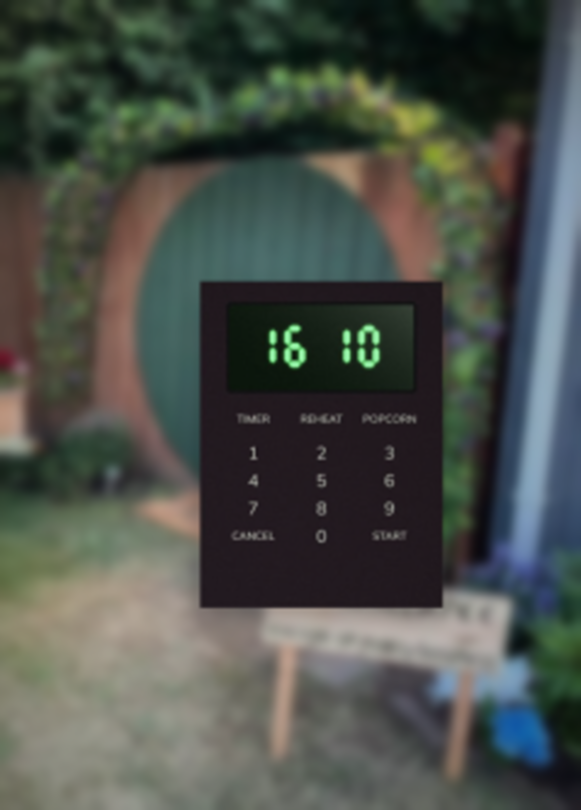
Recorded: 16:10
